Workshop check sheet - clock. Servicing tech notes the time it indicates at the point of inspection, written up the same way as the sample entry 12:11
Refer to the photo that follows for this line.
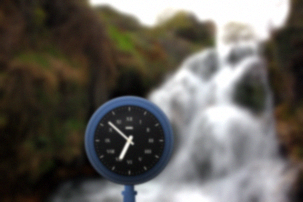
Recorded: 6:52
